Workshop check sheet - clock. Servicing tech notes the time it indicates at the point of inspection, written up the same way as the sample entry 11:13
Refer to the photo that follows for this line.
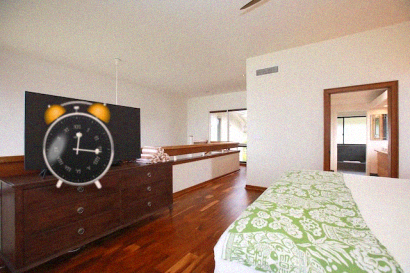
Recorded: 12:16
